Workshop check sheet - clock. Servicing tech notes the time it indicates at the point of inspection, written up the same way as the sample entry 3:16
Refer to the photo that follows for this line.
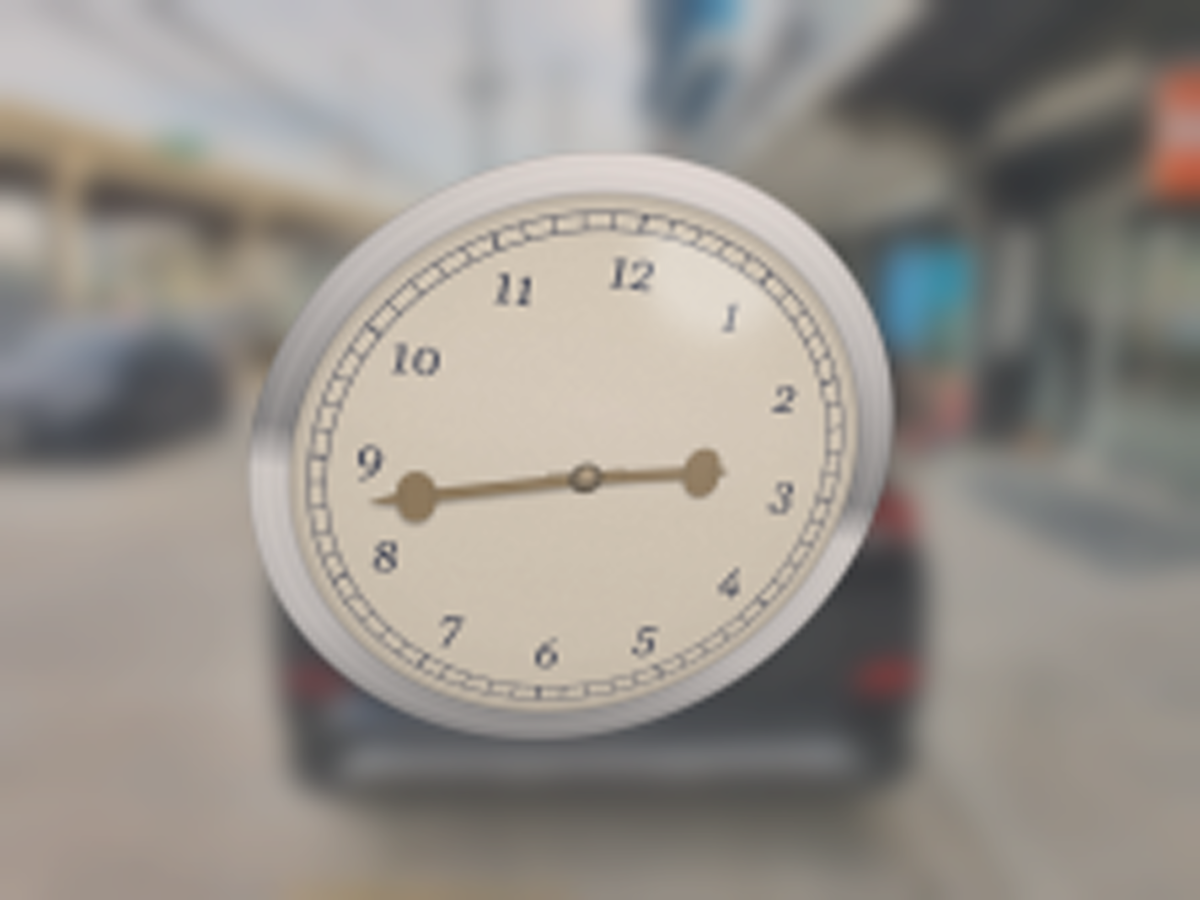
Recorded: 2:43
